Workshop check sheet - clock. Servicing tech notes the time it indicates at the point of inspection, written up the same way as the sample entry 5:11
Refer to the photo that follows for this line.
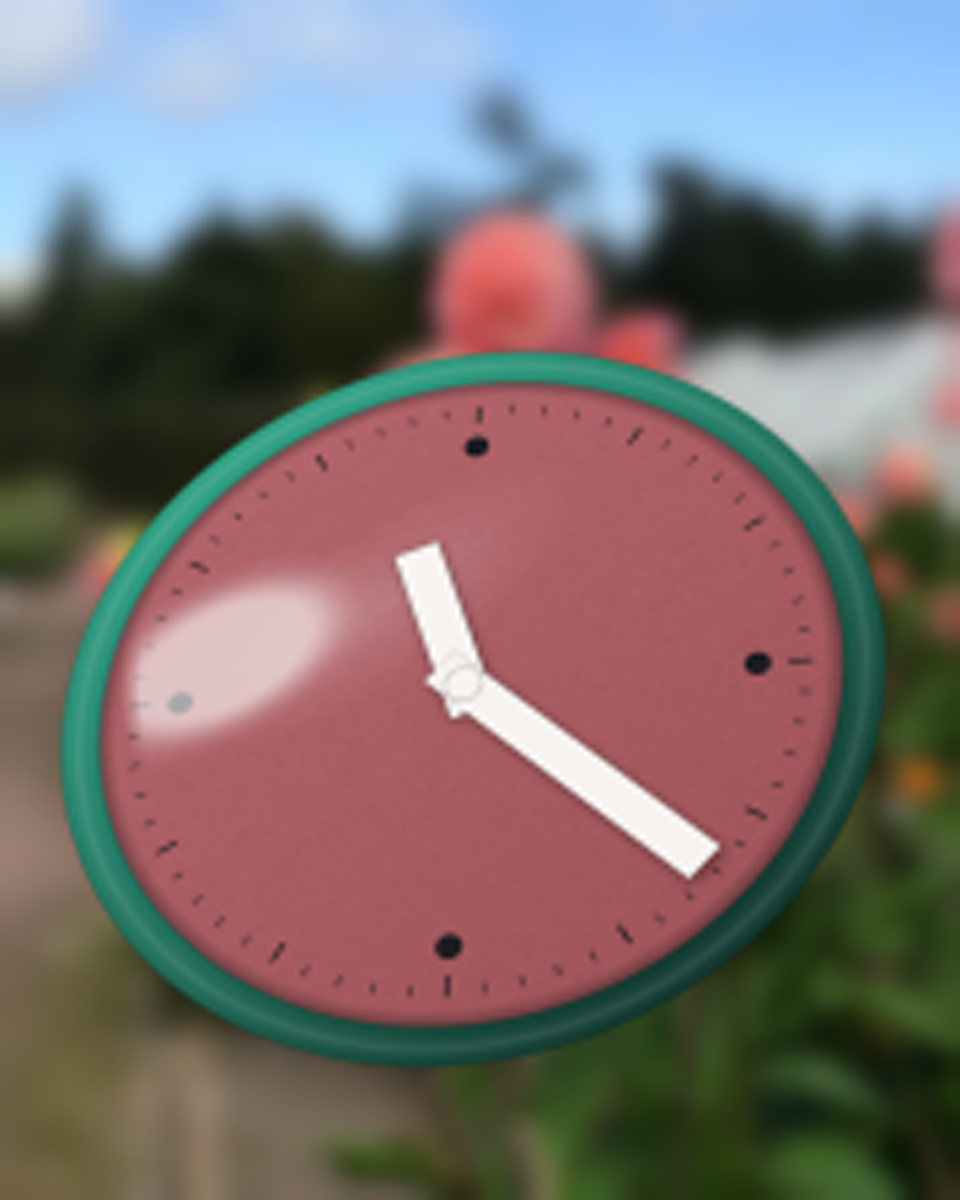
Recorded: 11:22
